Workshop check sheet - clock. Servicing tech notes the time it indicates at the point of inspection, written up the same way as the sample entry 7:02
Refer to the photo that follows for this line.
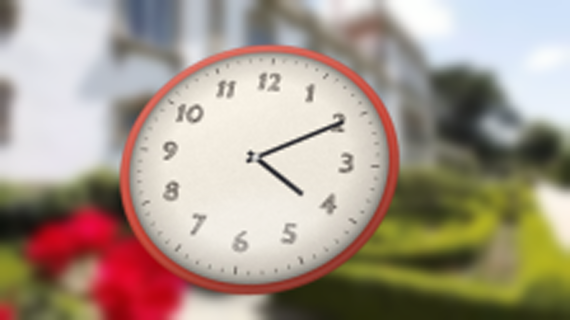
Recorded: 4:10
